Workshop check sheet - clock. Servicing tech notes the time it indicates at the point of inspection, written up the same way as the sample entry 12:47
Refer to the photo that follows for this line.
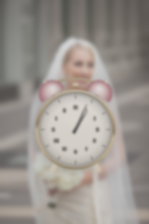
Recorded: 1:04
